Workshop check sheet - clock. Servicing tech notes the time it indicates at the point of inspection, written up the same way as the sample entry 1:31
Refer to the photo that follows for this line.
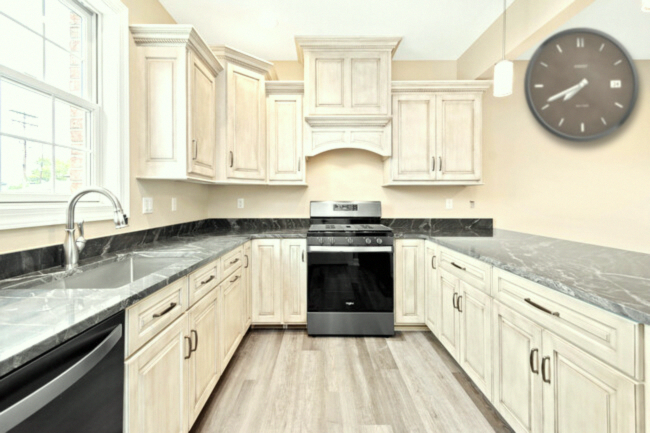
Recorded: 7:41
